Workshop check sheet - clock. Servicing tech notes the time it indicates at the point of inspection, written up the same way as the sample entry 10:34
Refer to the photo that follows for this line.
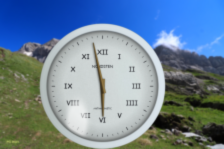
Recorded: 5:58
